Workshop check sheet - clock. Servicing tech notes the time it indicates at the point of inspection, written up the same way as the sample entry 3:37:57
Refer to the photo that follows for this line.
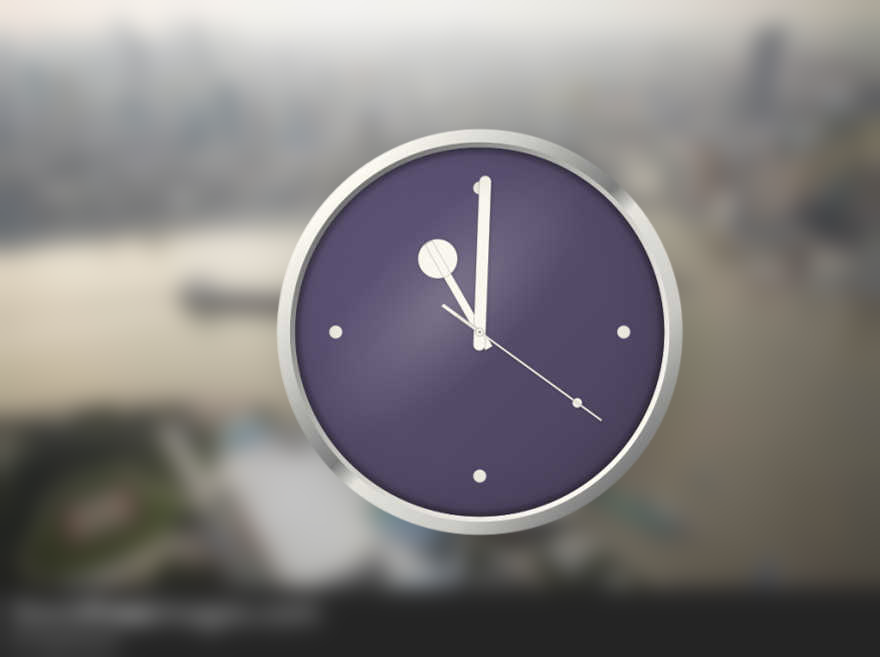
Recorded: 11:00:21
